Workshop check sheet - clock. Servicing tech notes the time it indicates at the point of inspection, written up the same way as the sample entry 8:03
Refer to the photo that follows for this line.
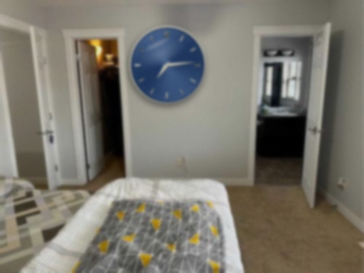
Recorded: 7:14
